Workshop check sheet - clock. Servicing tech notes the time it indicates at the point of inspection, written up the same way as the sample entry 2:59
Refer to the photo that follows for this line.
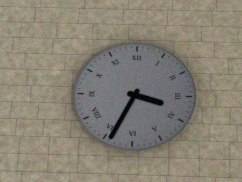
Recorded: 3:34
